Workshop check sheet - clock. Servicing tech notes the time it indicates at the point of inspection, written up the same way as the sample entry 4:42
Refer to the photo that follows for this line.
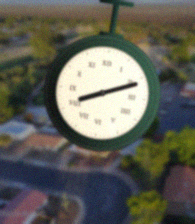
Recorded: 8:11
